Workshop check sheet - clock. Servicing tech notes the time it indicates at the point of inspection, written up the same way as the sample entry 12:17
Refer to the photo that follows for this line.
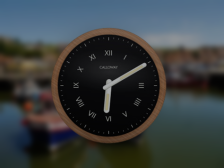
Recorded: 6:10
